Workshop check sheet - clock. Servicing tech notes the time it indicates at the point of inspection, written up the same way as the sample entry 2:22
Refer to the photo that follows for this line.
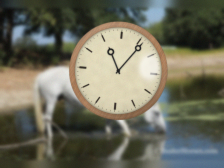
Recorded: 11:06
